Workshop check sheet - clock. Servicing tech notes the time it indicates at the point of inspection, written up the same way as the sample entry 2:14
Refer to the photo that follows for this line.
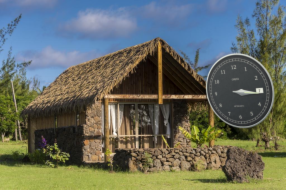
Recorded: 3:16
